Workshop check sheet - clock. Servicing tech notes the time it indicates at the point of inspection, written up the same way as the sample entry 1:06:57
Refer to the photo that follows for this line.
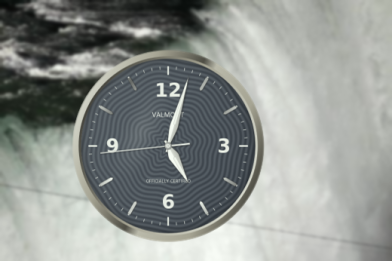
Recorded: 5:02:44
